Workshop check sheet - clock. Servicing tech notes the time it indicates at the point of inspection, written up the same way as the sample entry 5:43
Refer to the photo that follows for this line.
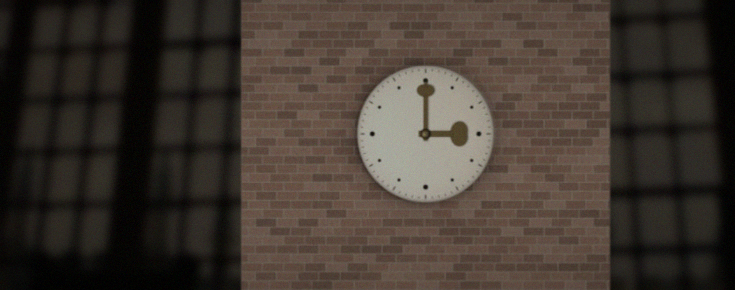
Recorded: 3:00
